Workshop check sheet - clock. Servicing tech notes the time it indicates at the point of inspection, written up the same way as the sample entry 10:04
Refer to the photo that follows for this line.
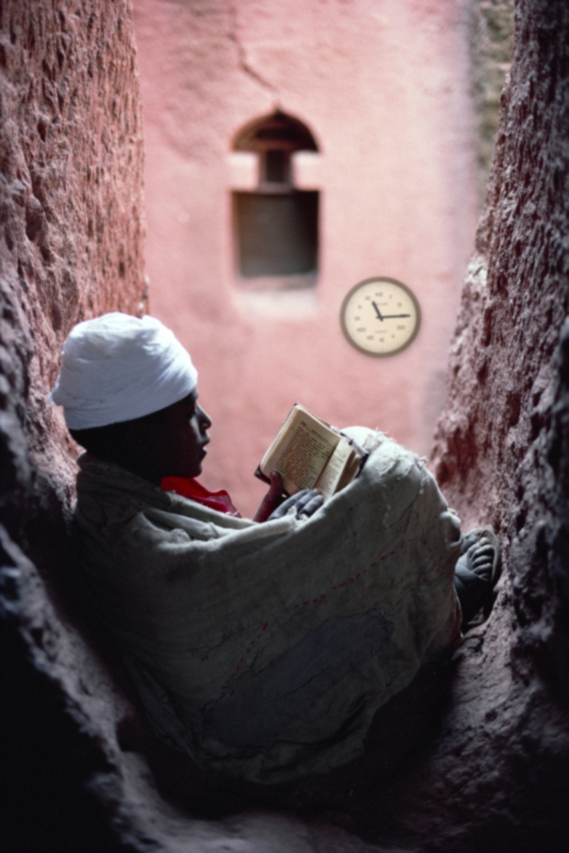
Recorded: 11:15
